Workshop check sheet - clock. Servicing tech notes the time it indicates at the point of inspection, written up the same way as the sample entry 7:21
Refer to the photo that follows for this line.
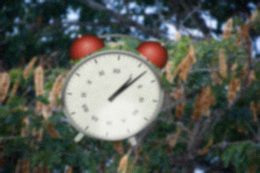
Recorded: 1:07
